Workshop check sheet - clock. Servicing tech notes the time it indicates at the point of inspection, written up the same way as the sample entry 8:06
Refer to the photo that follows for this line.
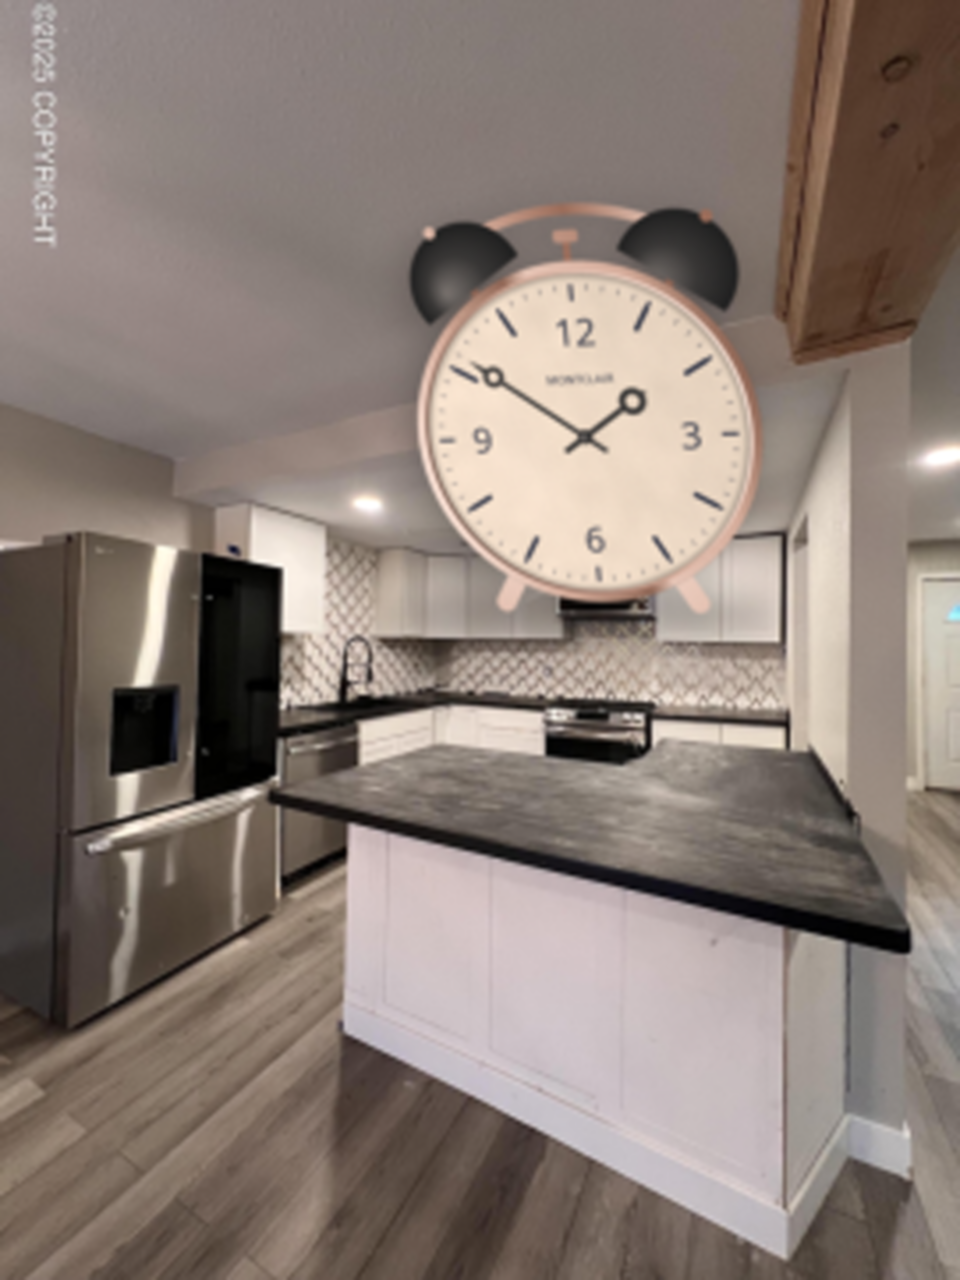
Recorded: 1:51
